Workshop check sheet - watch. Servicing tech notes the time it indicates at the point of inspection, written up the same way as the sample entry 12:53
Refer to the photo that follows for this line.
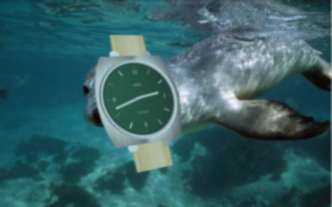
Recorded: 2:42
